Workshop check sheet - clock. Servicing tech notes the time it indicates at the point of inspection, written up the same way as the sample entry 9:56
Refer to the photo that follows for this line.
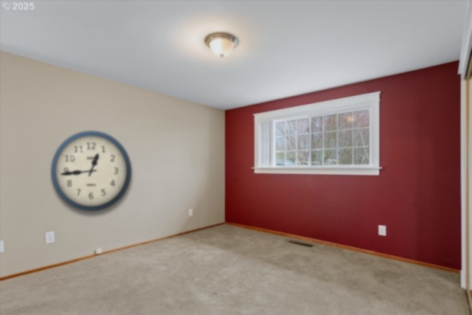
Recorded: 12:44
